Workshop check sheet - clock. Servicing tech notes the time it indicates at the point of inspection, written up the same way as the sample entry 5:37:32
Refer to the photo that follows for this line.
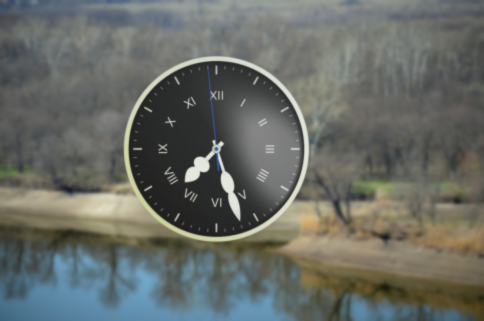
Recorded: 7:26:59
